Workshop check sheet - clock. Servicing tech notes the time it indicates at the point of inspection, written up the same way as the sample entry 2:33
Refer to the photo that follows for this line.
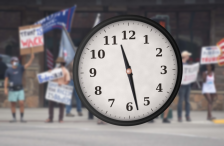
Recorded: 11:28
